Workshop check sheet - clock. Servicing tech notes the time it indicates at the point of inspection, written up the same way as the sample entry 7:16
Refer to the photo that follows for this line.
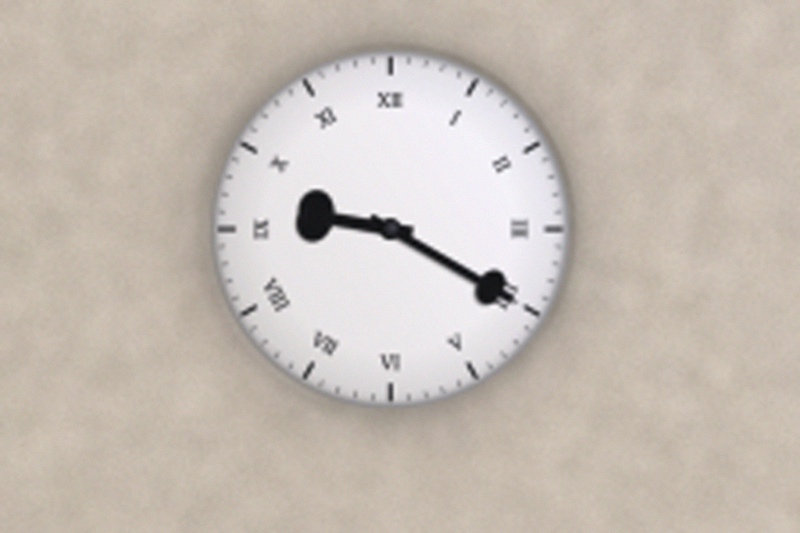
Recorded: 9:20
